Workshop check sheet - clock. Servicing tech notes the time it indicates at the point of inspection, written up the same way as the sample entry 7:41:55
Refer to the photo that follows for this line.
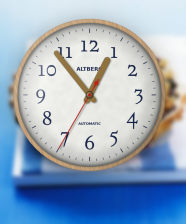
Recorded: 12:53:35
